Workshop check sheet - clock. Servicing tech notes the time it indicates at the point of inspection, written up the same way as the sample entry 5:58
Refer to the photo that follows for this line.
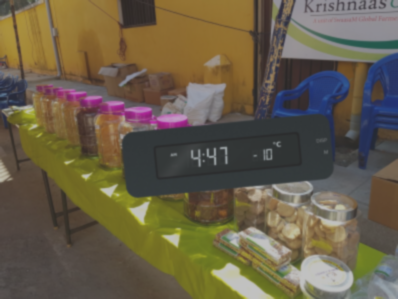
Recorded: 4:47
